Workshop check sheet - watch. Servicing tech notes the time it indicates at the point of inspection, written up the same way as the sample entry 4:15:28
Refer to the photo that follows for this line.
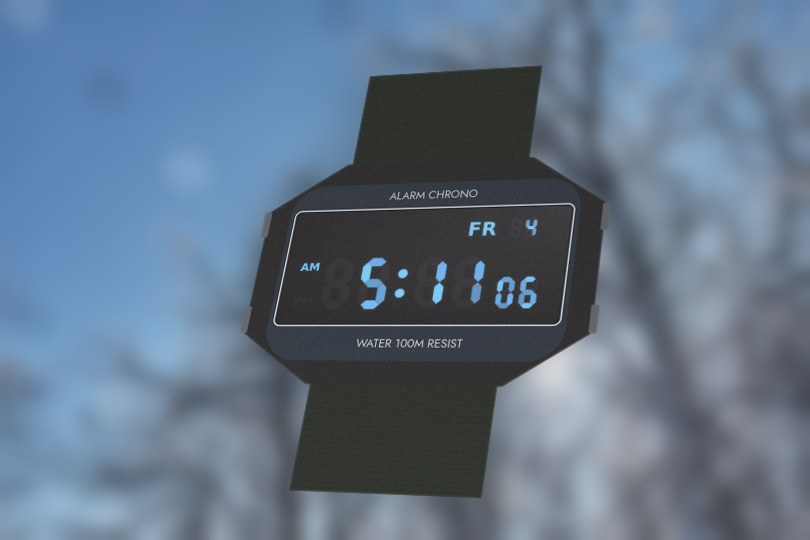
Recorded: 5:11:06
